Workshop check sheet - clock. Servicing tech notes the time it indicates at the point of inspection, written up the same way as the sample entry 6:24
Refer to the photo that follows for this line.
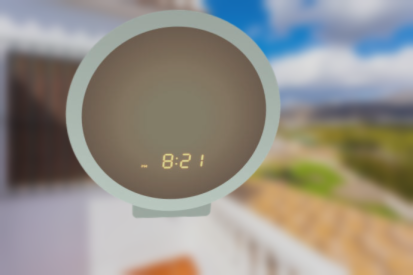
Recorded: 8:21
